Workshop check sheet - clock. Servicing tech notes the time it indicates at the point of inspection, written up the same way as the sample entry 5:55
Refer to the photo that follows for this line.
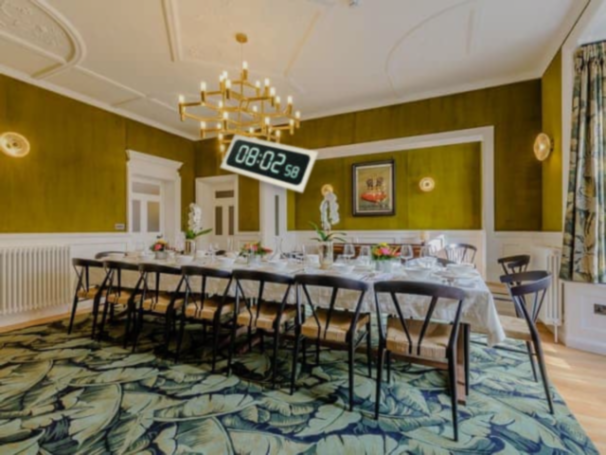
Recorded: 8:02
